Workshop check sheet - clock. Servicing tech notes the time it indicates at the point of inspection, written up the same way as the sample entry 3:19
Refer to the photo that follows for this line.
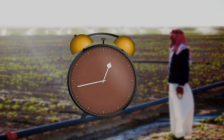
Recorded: 12:43
